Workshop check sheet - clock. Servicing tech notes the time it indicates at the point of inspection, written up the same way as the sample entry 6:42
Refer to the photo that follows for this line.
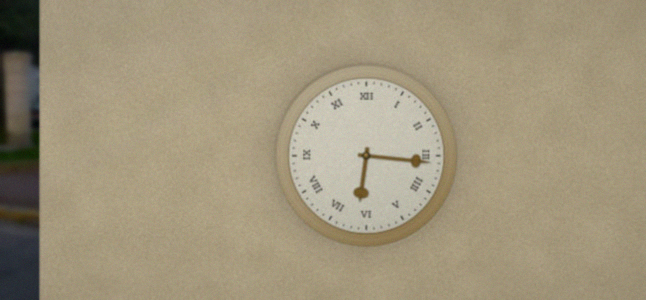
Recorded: 6:16
